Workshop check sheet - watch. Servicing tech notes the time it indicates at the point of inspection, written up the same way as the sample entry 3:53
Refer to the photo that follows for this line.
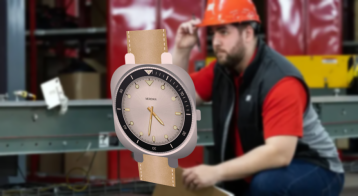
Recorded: 4:32
